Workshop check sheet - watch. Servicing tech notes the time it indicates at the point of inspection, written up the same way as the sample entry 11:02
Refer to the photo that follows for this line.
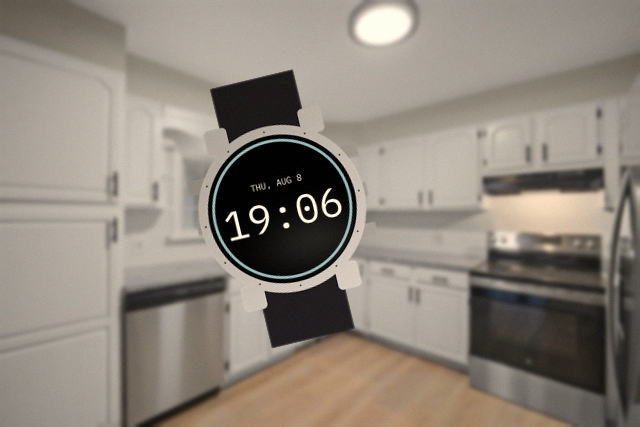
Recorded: 19:06
